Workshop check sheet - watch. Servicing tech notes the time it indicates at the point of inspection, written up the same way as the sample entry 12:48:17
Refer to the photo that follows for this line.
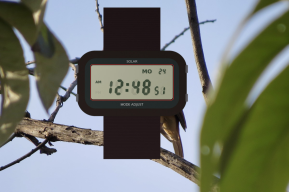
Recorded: 12:48:51
